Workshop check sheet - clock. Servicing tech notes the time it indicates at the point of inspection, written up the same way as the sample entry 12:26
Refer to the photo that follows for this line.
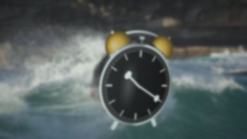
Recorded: 10:20
